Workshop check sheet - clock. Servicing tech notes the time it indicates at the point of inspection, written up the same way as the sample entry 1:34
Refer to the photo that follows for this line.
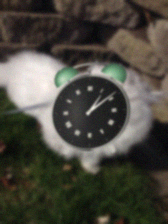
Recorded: 1:09
